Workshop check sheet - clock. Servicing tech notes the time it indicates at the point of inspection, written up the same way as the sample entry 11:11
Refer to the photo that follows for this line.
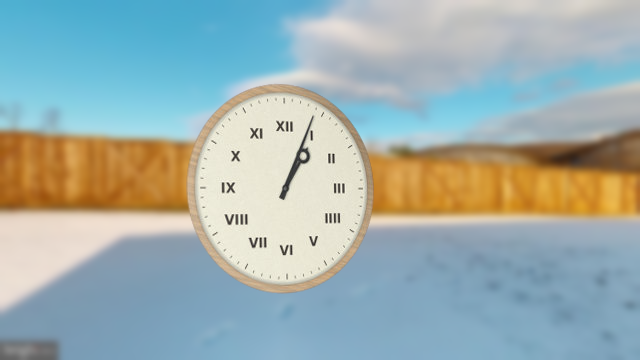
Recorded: 1:04
